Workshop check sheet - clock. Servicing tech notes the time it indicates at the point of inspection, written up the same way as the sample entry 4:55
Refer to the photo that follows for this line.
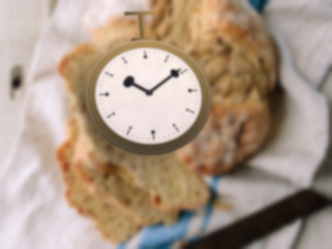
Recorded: 10:09
